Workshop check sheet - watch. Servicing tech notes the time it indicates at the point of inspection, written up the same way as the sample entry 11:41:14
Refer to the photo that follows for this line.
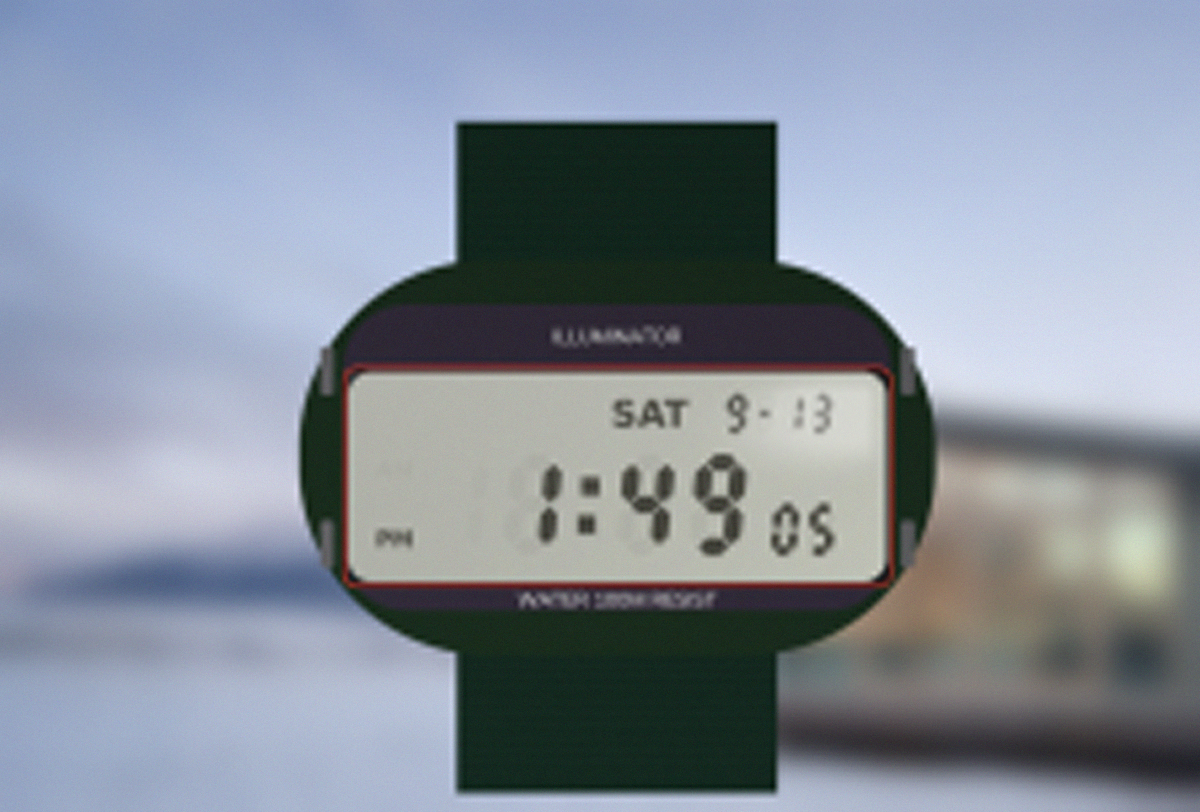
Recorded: 1:49:05
